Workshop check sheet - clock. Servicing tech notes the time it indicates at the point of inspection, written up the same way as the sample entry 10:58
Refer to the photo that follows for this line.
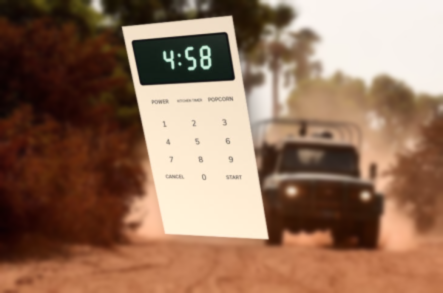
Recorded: 4:58
